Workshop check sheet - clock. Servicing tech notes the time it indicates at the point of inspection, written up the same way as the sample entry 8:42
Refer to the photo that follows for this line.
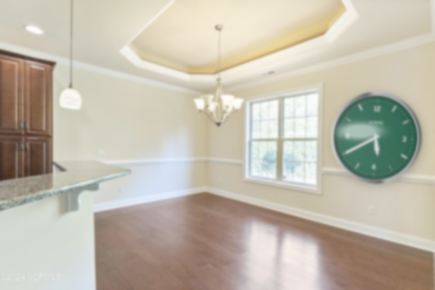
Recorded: 5:40
